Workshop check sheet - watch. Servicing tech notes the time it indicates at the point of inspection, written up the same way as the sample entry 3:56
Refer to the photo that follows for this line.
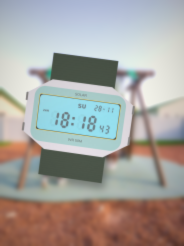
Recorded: 18:18
